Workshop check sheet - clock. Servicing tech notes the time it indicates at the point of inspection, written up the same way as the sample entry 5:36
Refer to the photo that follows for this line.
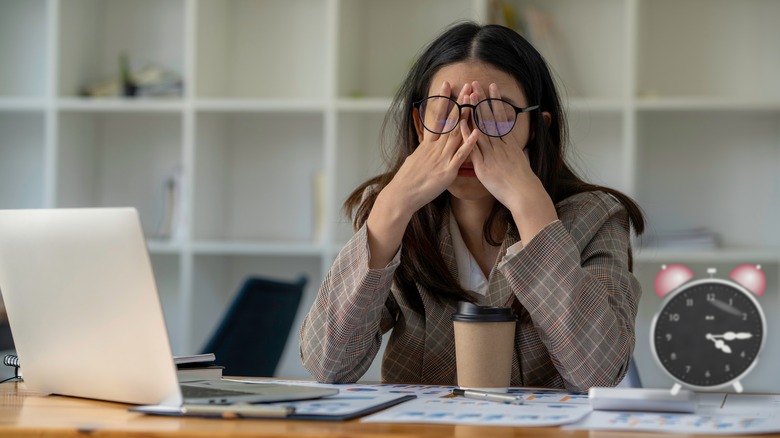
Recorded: 4:15
